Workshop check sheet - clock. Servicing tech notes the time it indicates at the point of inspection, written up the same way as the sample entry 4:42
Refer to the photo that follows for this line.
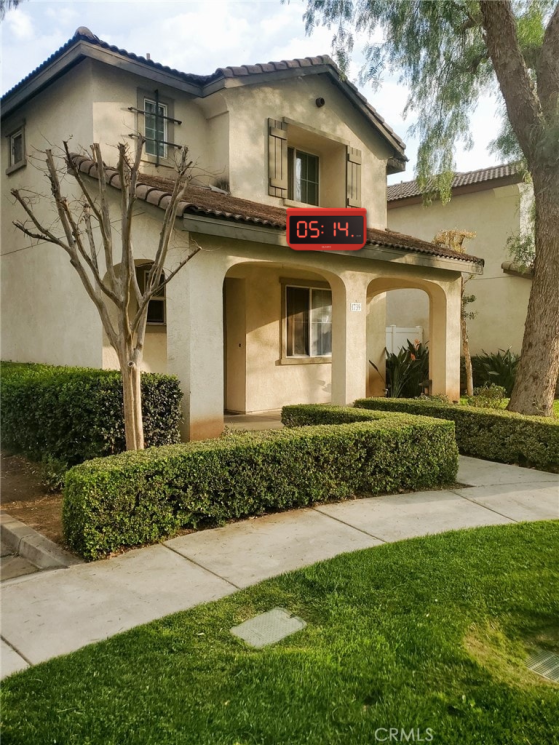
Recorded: 5:14
